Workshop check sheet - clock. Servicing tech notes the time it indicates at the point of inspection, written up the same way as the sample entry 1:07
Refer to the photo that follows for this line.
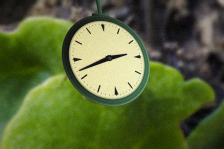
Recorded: 2:42
